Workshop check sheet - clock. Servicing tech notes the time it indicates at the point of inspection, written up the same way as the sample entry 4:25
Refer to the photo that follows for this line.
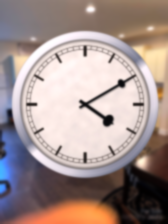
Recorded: 4:10
